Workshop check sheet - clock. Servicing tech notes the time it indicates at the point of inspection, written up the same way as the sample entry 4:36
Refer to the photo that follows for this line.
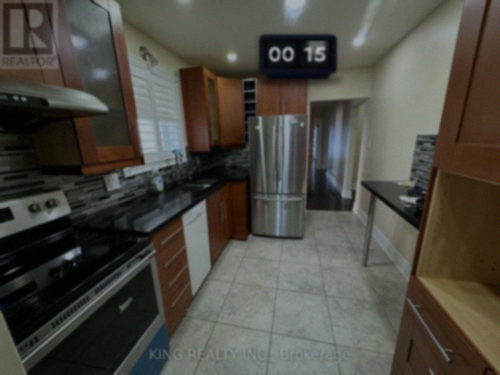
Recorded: 0:15
